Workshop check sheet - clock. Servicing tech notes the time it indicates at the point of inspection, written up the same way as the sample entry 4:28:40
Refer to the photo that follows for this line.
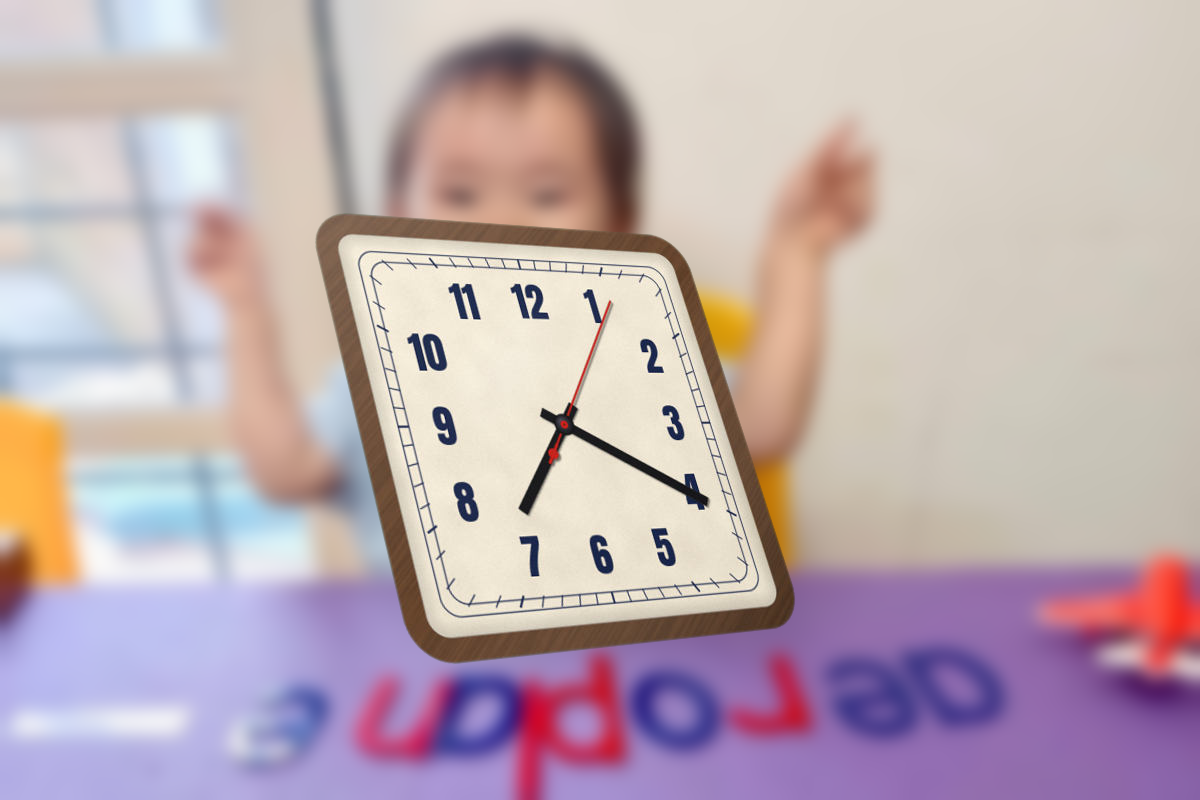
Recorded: 7:20:06
